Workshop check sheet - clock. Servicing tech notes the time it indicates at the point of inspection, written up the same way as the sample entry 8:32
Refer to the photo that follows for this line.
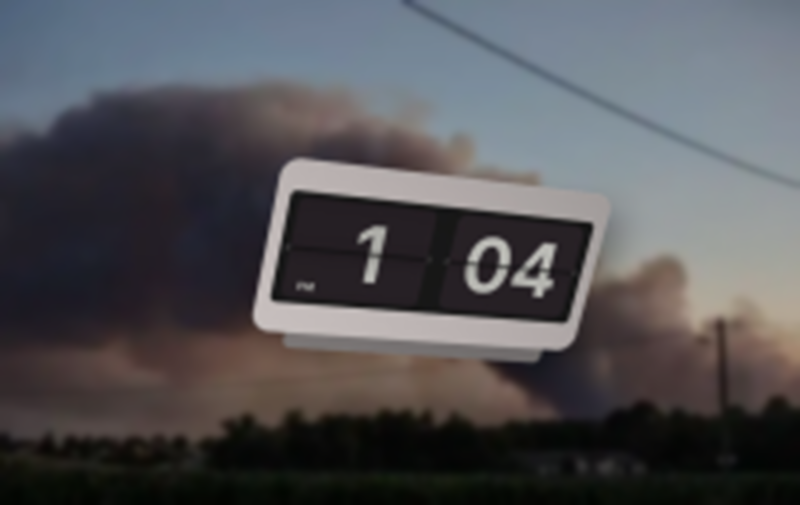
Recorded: 1:04
